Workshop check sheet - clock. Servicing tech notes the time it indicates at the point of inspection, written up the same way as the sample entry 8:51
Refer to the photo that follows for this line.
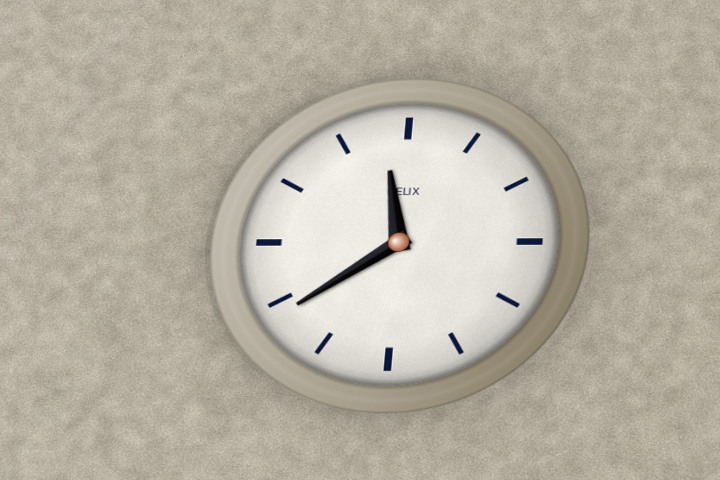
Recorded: 11:39
